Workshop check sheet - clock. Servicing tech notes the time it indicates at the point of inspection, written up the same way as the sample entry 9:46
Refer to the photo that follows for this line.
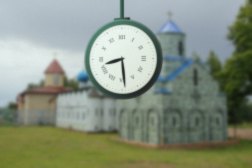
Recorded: 8:29
